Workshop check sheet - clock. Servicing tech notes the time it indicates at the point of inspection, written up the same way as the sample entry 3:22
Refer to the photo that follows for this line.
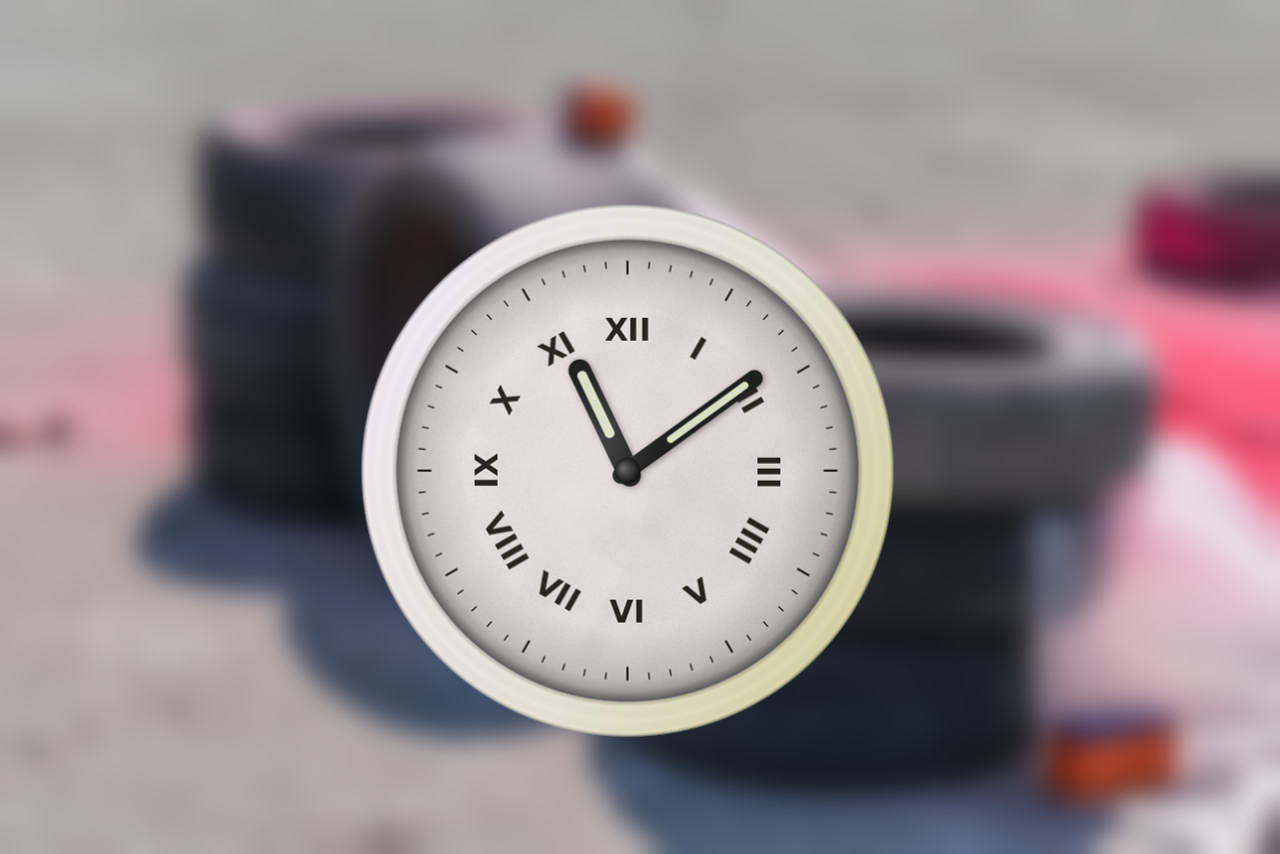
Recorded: 11:09
